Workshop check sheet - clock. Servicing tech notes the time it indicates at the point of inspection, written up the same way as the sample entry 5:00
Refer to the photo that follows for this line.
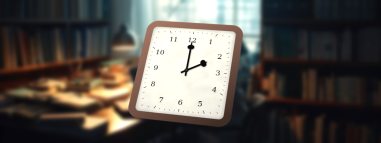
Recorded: 2:00
